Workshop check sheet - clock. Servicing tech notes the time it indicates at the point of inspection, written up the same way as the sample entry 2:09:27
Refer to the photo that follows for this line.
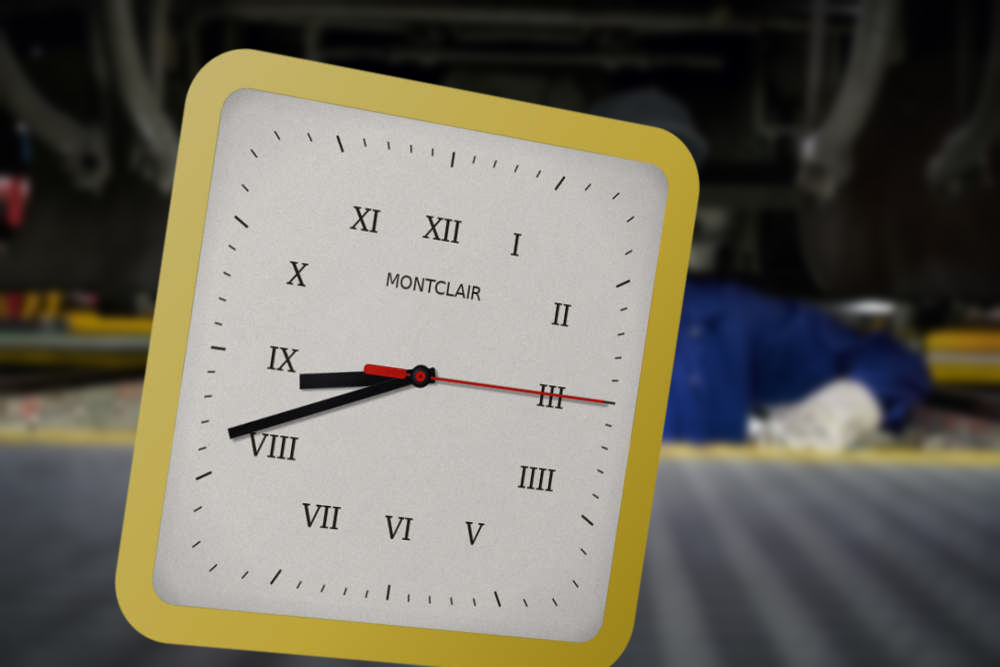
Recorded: 8:41:15
